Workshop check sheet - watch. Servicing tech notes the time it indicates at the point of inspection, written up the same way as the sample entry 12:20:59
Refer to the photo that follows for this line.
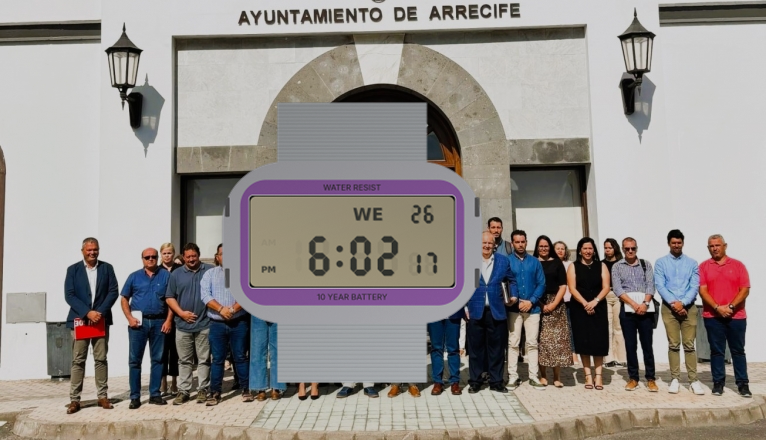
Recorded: 6:02:17
